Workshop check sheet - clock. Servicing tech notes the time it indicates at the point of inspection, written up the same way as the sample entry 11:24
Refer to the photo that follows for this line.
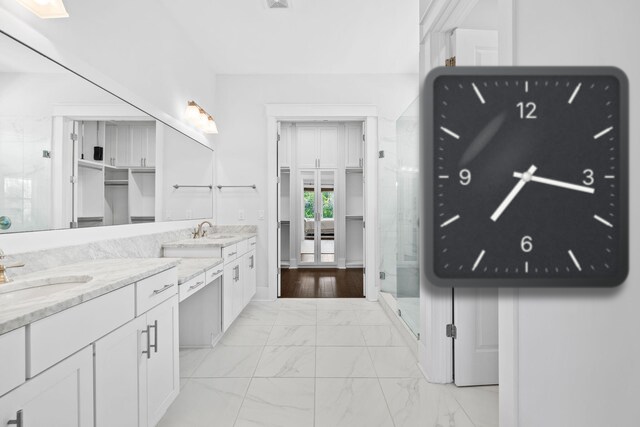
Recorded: 7:17
